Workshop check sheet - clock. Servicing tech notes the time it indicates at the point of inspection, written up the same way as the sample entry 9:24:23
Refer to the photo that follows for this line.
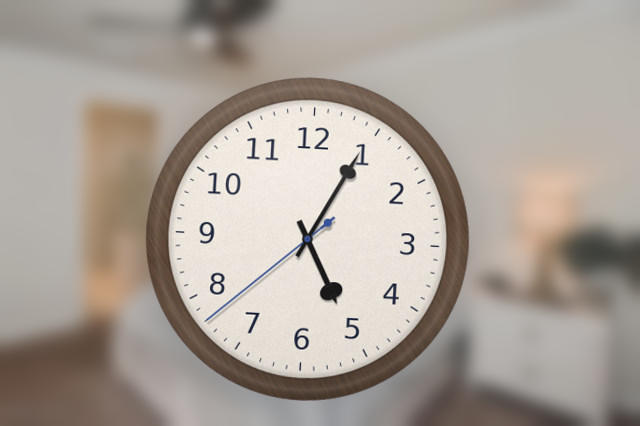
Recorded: 5:04:38
